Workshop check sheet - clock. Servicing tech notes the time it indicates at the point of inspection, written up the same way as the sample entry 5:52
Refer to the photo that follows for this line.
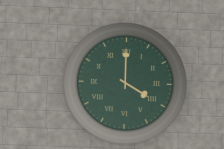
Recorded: 4:00
